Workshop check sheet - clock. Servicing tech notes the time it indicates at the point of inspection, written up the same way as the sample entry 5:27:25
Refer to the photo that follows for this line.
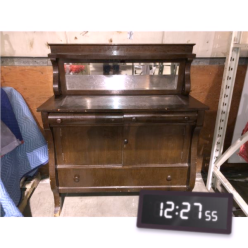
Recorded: 12:27:55
